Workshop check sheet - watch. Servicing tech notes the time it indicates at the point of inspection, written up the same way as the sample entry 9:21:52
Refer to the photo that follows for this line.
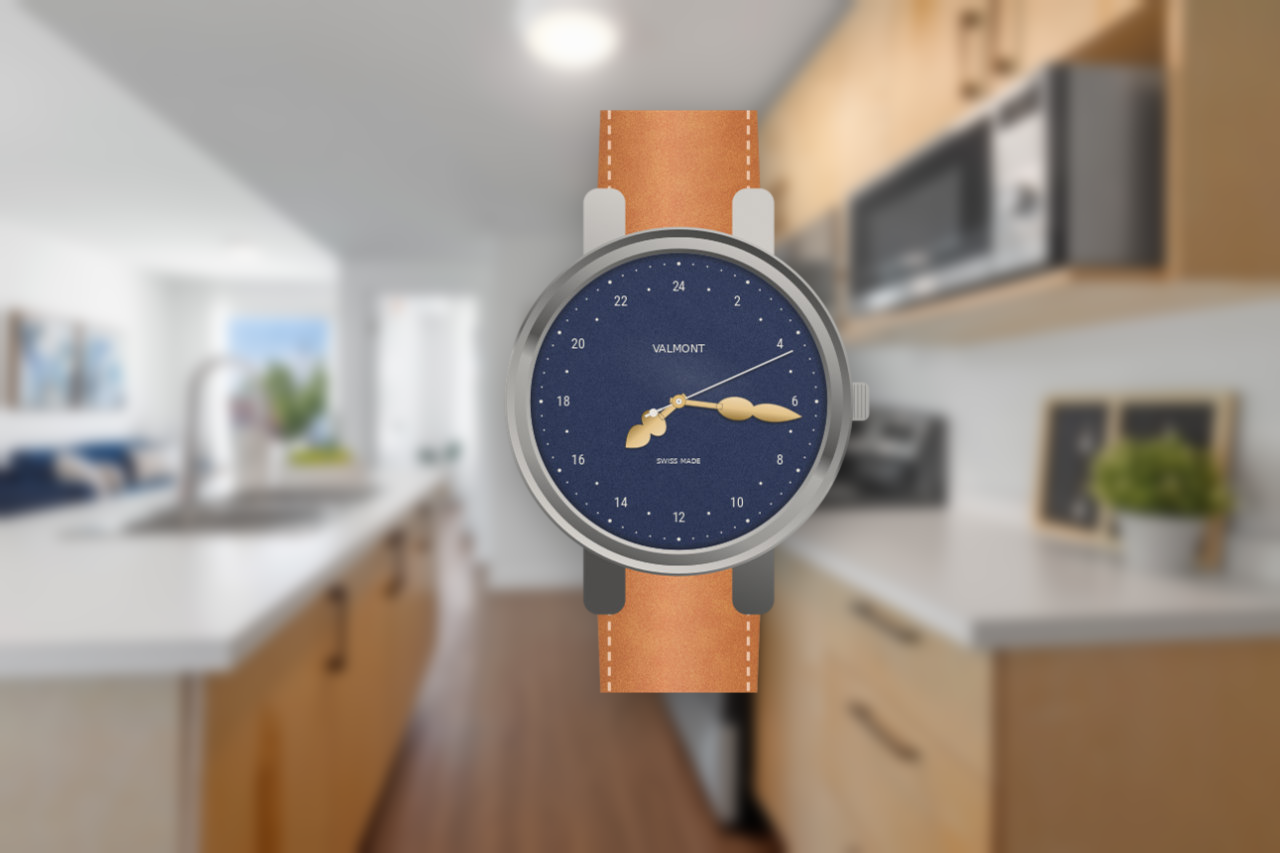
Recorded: 15:16:11
